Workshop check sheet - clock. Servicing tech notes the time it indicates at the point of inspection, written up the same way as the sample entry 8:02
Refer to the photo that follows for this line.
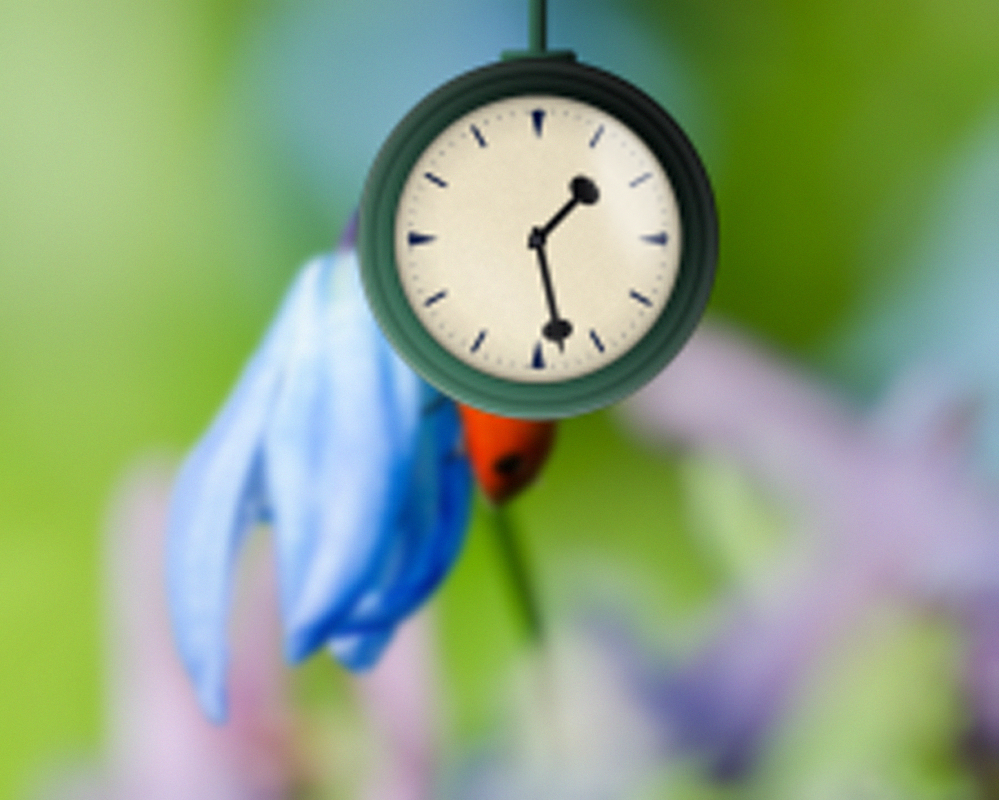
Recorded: 1:28
